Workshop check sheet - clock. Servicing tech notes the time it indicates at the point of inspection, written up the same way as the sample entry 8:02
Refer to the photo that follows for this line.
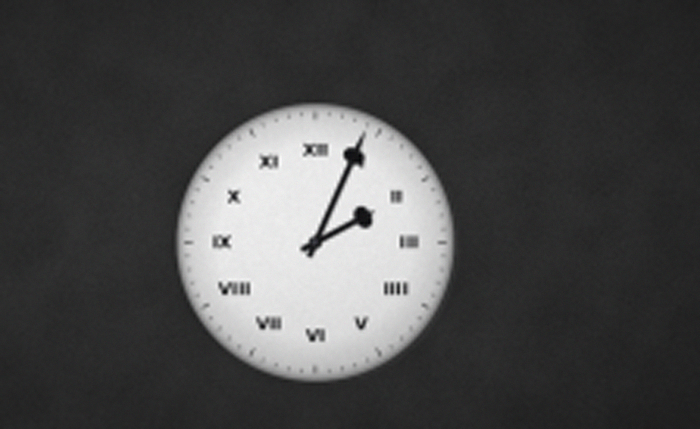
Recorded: 2:04
